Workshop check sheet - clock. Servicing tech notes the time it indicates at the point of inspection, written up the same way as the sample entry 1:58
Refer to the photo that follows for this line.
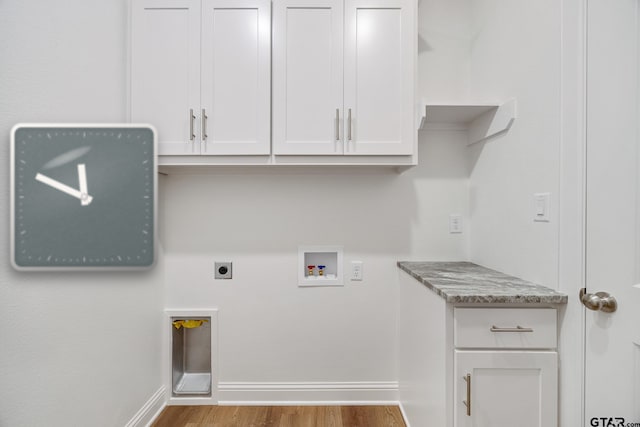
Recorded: 11:49
